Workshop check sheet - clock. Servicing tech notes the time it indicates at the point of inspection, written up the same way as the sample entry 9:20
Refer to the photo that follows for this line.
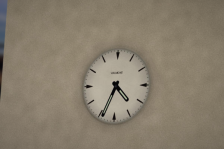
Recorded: 4:34
